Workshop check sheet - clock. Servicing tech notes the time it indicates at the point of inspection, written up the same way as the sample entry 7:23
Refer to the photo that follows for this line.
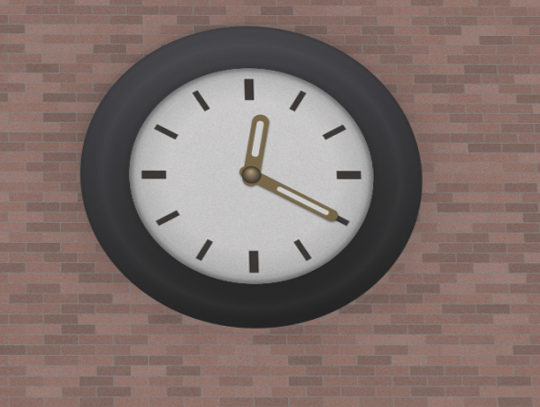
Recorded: 12:20
